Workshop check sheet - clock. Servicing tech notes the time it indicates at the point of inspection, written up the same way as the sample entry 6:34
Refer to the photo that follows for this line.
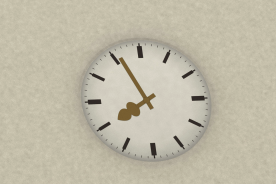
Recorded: 7:56
